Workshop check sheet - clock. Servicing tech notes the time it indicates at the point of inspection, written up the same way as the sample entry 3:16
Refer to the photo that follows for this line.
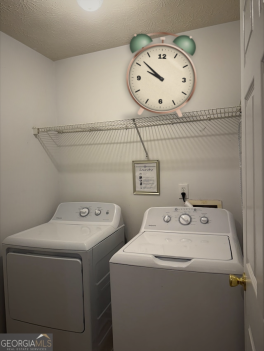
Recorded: 9:52
